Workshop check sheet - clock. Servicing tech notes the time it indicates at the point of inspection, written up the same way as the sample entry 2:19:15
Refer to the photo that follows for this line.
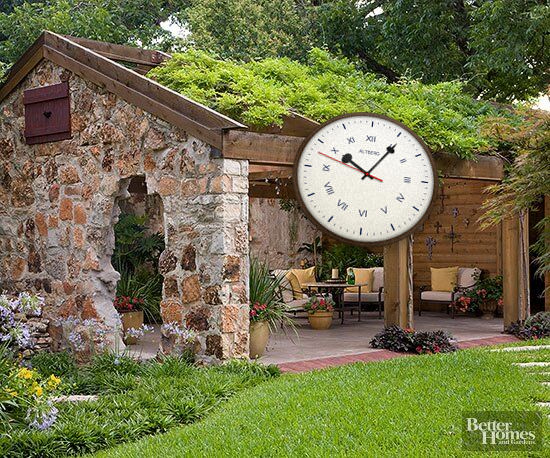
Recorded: 10:05:48
